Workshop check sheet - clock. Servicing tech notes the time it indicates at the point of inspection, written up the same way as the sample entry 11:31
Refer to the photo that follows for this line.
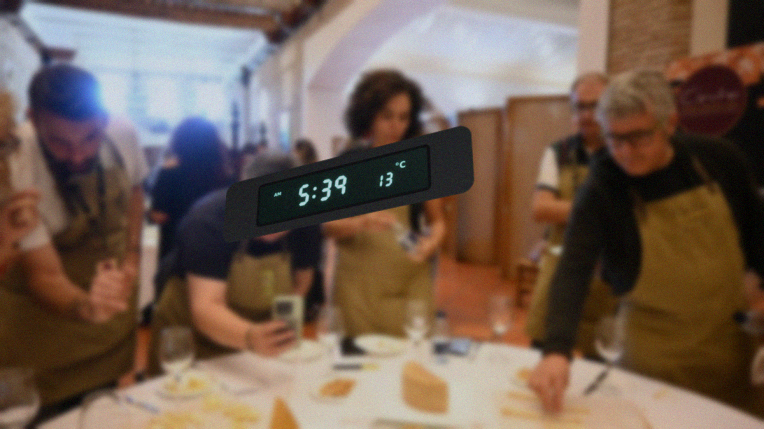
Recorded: 5:39
